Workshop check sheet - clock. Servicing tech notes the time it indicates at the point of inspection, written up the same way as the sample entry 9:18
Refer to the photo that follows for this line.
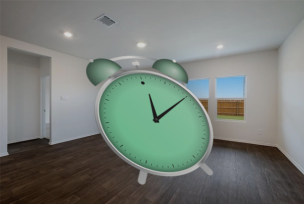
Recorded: 12:10
